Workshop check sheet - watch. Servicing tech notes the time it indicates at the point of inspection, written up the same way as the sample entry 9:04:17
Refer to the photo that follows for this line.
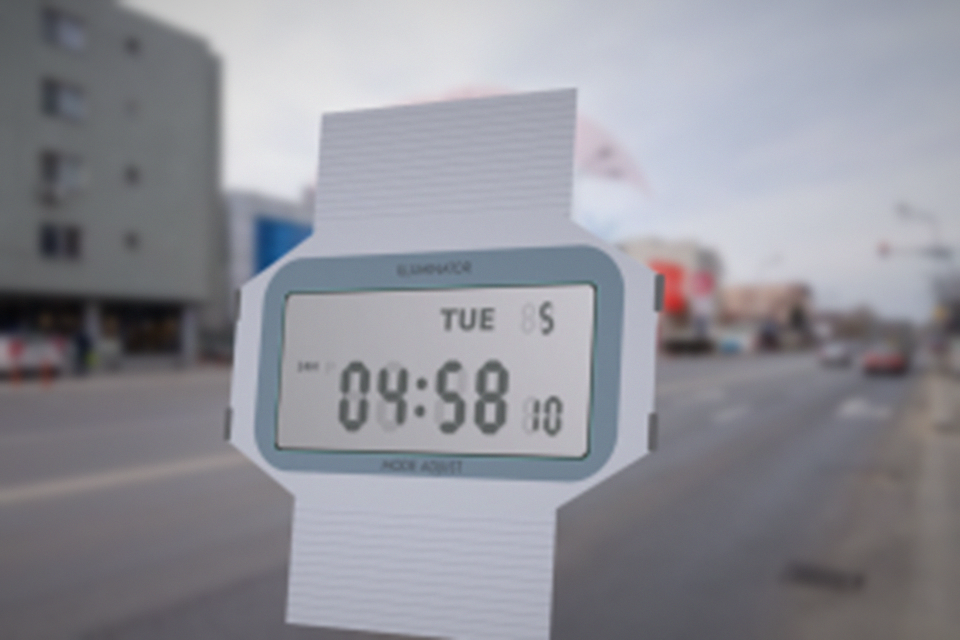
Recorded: 4:58:10
